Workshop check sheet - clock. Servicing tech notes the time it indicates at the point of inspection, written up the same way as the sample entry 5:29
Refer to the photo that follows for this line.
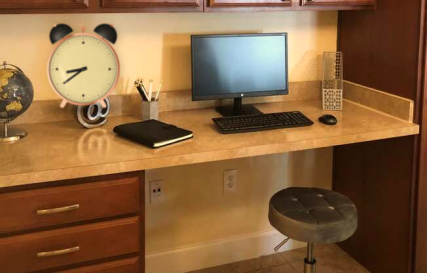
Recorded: 8:39
